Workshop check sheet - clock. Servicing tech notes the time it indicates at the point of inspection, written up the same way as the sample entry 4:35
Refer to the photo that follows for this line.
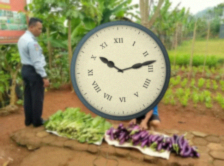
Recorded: 10:13
